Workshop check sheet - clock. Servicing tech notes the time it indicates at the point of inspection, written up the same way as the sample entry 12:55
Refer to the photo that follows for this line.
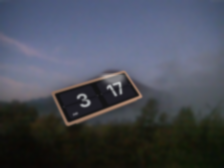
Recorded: 3:17
